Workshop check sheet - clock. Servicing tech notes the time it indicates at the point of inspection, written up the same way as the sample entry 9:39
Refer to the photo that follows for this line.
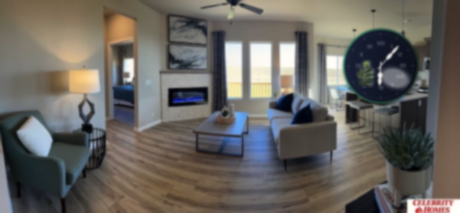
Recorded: 6:07
